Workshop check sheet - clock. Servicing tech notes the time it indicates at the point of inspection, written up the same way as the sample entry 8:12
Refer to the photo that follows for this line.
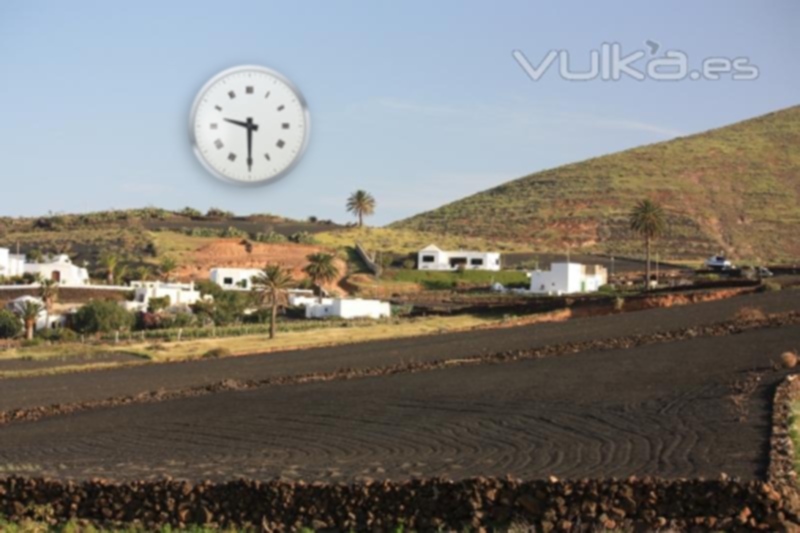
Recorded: 9:30
